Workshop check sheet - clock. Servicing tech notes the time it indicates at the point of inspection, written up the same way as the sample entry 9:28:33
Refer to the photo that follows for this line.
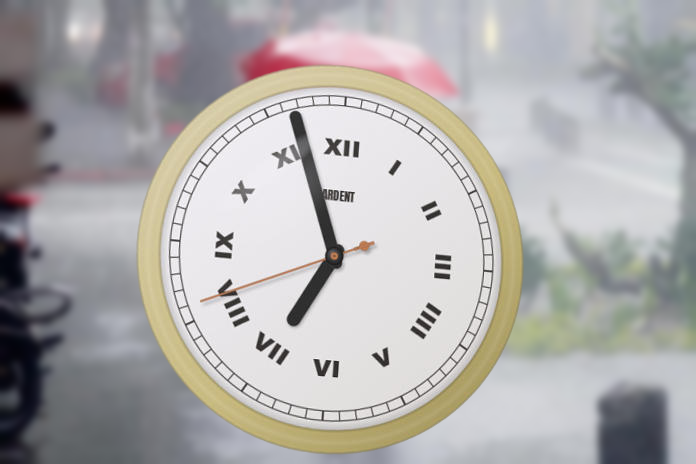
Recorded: 6:56:41
